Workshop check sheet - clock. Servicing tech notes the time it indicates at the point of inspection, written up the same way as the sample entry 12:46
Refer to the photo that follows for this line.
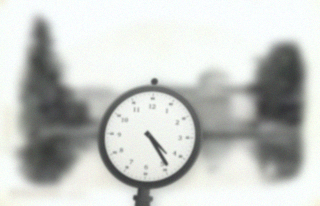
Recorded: 4:24
